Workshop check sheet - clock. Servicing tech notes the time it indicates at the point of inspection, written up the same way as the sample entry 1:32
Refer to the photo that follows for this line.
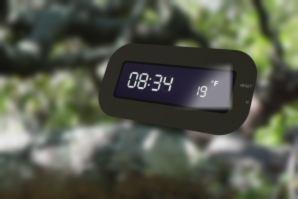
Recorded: 8:34
